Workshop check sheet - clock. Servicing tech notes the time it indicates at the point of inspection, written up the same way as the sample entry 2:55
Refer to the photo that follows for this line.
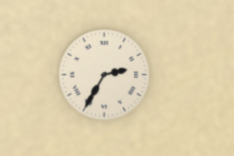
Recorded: 2:35
